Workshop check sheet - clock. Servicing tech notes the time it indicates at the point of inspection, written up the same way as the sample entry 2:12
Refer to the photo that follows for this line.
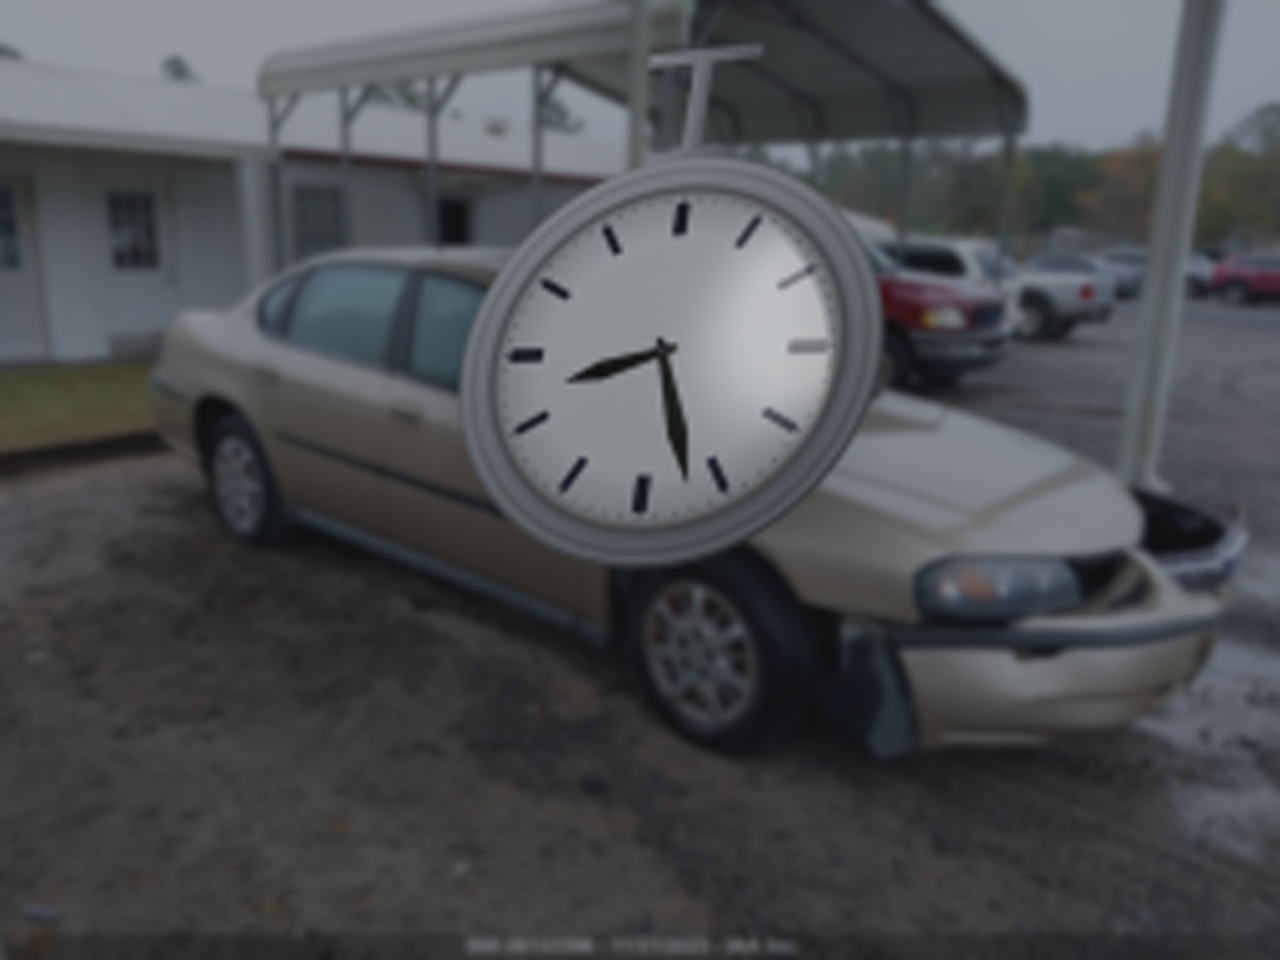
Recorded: 8:27
